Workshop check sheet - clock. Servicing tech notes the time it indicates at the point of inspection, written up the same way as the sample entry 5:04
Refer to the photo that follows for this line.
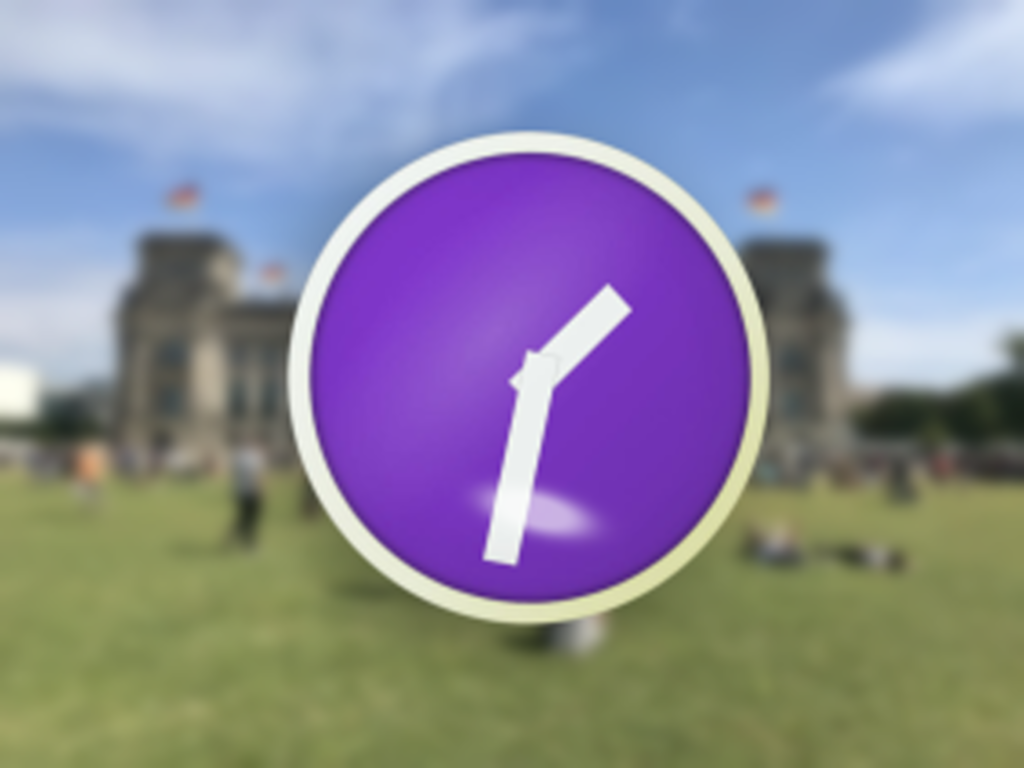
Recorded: 1:32
